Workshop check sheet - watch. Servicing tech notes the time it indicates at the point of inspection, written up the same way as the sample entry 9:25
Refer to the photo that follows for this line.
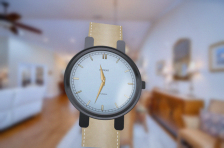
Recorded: 11:33
